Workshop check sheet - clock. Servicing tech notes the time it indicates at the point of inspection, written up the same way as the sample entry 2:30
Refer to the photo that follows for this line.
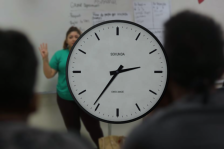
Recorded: 2:36
